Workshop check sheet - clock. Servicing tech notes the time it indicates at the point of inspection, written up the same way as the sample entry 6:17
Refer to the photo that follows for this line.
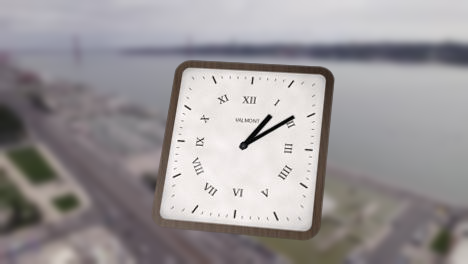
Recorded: 1:09
